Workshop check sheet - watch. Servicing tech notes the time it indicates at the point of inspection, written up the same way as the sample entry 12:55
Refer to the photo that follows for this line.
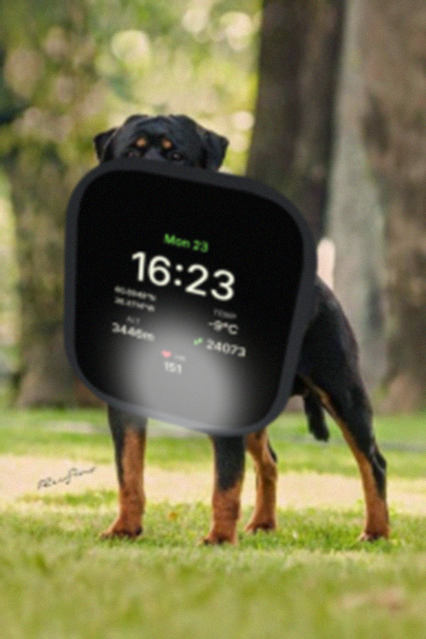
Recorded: 16:23
